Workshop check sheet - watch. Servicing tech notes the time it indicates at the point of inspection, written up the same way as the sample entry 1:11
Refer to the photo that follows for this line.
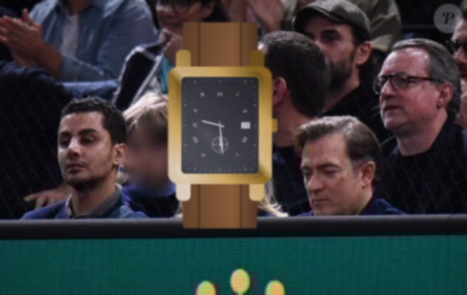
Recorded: 9:29
